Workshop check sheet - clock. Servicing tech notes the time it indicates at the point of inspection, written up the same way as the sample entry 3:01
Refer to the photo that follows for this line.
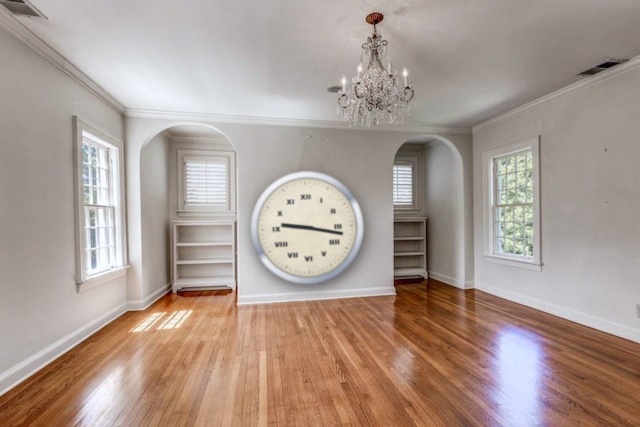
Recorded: 9:17
